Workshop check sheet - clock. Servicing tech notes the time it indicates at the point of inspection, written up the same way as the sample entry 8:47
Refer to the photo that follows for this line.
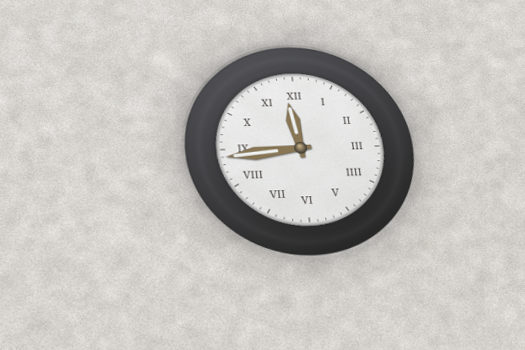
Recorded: 11:44
